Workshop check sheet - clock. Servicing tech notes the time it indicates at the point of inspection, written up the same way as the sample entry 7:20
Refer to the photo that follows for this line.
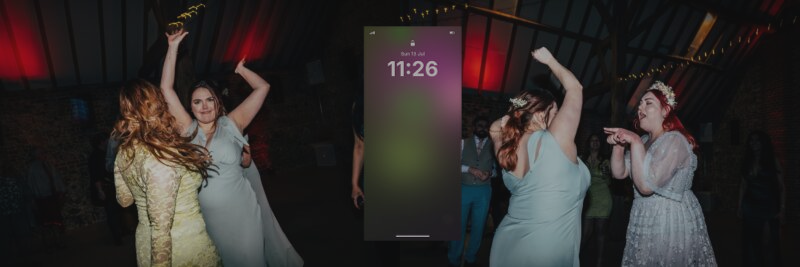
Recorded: 11:26
